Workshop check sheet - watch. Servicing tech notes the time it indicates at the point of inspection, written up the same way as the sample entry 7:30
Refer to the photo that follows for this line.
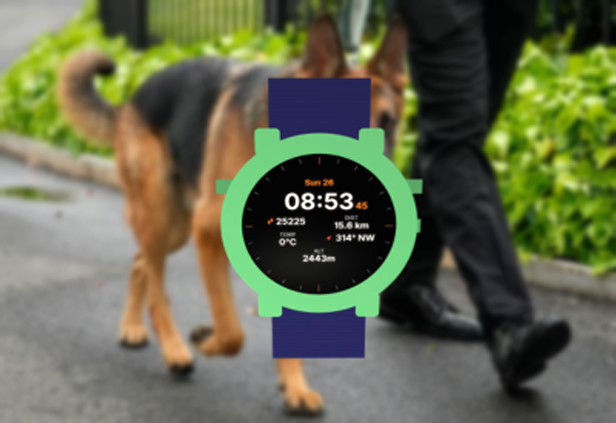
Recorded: 8:53
